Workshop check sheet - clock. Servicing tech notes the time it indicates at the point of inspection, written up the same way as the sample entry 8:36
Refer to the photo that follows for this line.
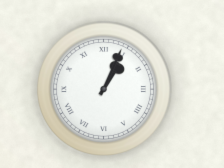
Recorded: 1:04
